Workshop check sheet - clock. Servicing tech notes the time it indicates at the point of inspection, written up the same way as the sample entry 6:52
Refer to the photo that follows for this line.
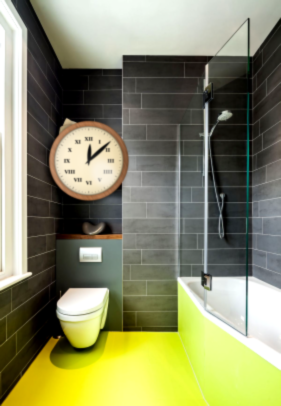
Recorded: 12:08
